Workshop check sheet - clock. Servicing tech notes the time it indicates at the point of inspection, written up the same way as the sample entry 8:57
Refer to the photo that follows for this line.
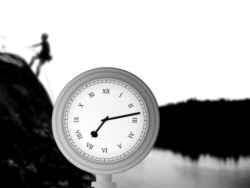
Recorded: 7:13
